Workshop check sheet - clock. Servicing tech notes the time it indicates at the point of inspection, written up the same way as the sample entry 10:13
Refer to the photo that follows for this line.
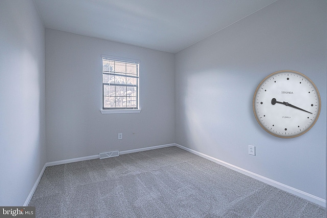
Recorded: 9:18
